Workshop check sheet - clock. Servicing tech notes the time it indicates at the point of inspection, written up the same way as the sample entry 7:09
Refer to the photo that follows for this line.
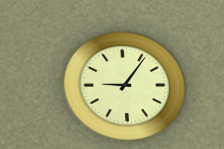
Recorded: 9:06
